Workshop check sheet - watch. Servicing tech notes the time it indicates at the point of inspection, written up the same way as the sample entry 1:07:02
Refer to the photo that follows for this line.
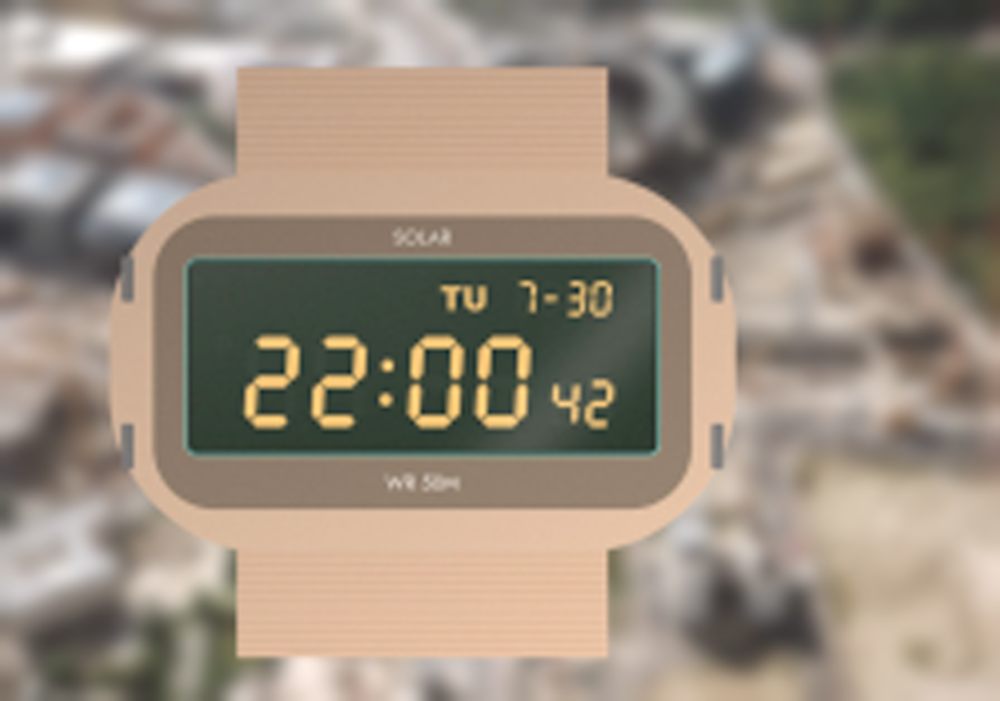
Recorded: 22:00:42
